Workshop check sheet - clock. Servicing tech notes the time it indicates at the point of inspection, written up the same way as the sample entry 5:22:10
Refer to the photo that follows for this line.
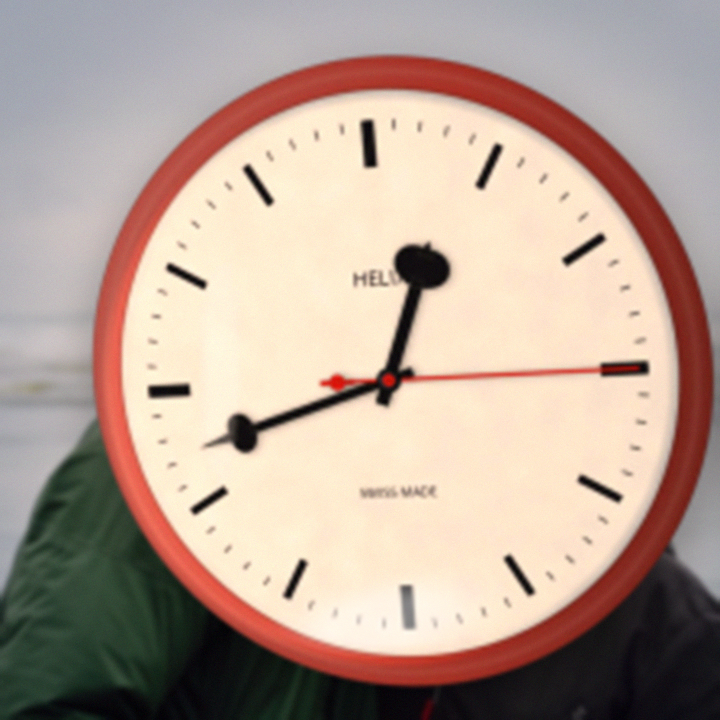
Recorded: 12:42:15
